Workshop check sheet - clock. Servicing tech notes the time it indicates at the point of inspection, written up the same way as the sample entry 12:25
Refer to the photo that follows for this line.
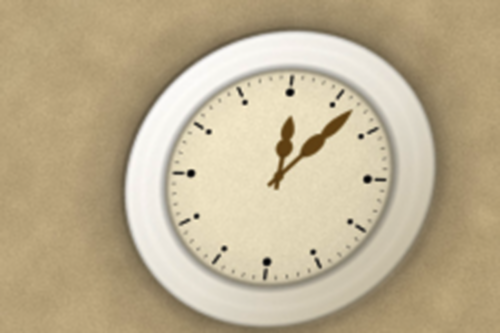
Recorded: 12:07
